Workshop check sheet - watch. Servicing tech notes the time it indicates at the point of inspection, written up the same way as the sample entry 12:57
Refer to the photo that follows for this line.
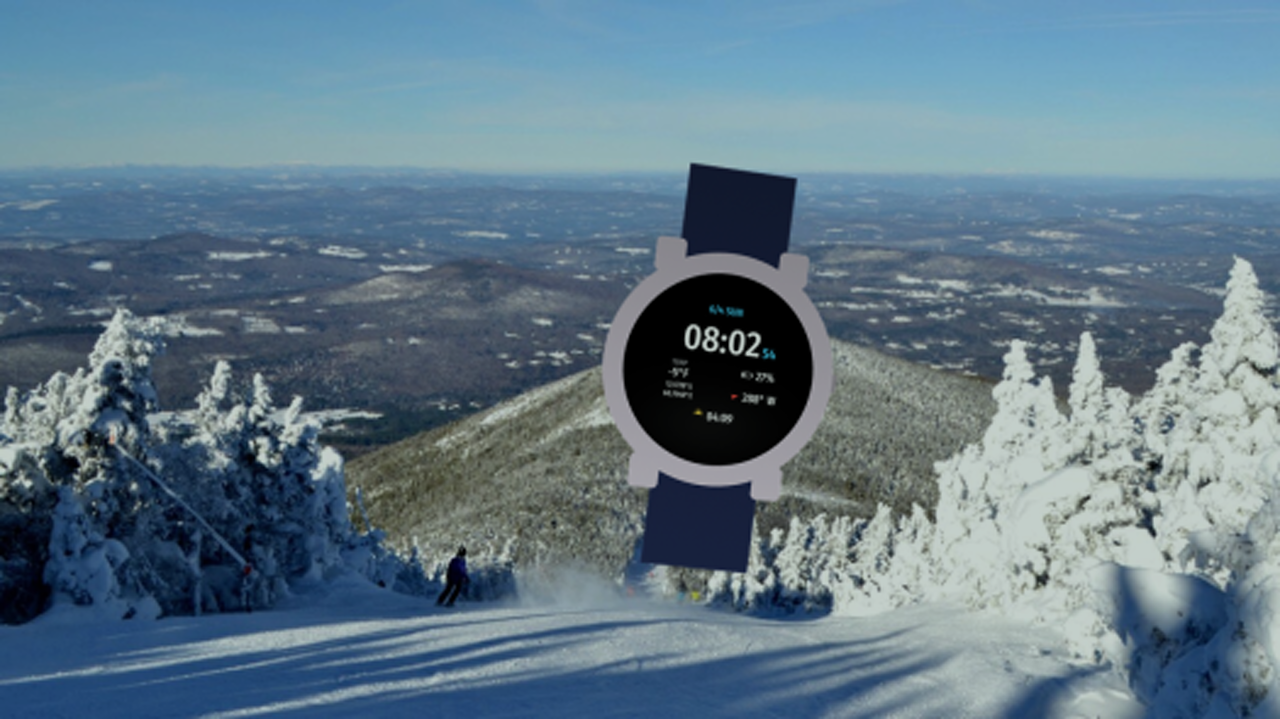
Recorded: 8:02
